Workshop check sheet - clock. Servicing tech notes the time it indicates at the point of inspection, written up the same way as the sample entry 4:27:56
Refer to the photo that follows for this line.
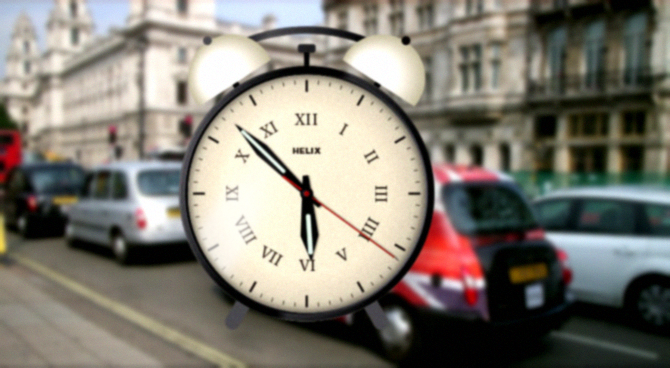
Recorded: 5:52:21
